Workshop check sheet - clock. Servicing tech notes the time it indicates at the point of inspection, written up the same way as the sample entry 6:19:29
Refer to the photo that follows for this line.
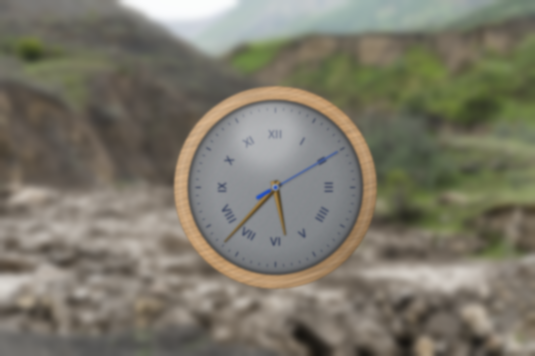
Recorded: 5:37:10
